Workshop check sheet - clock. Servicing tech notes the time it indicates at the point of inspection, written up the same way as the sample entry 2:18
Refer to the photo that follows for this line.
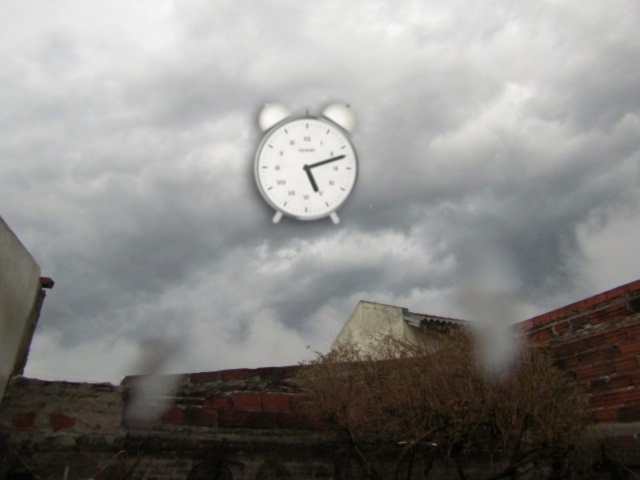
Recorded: 5:12
